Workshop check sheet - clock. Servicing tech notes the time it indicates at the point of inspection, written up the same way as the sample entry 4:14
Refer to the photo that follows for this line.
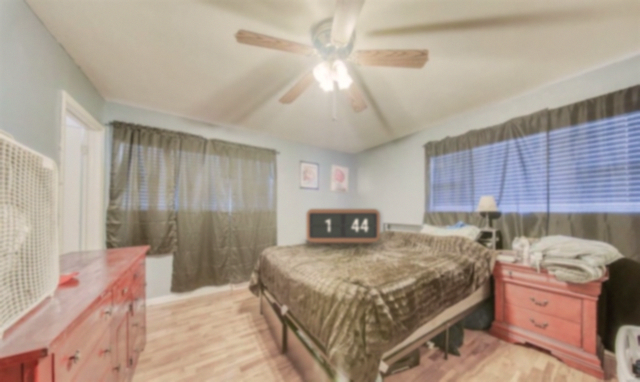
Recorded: 1:44
